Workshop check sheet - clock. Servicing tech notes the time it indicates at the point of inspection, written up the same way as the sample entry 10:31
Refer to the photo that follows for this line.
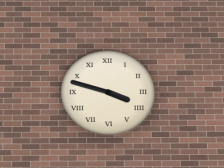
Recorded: 3:48
